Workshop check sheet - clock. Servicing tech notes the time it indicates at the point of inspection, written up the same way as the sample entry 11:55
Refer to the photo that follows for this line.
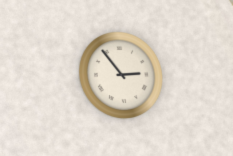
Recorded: 2:54
